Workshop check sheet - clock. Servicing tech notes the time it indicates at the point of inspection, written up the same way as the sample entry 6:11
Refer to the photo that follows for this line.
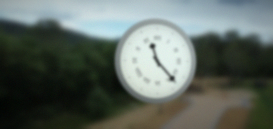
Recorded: 11:23
